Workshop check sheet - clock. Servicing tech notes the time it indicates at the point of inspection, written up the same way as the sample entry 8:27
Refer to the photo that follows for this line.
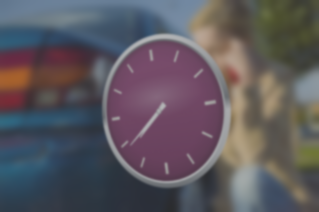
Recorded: 7:39
